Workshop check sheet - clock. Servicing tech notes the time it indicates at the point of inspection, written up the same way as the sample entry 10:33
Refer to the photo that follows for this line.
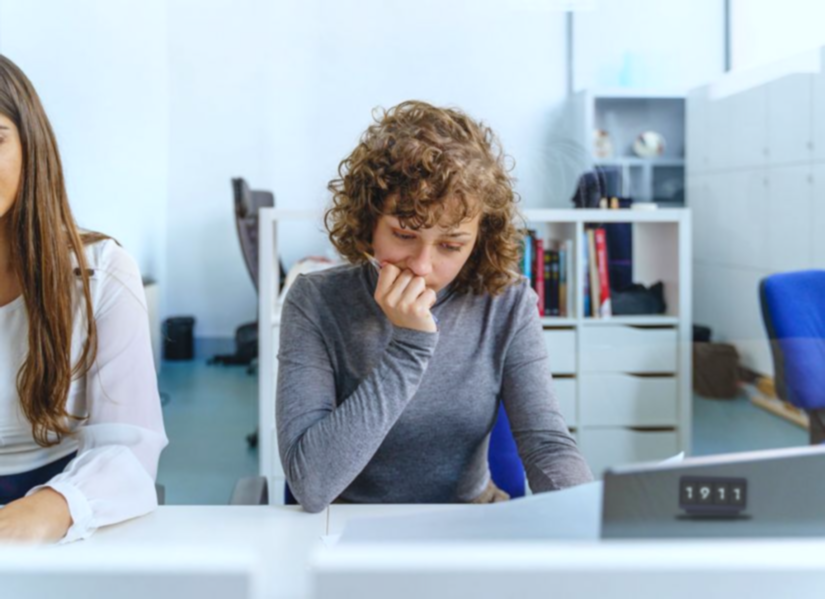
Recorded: 19:11
